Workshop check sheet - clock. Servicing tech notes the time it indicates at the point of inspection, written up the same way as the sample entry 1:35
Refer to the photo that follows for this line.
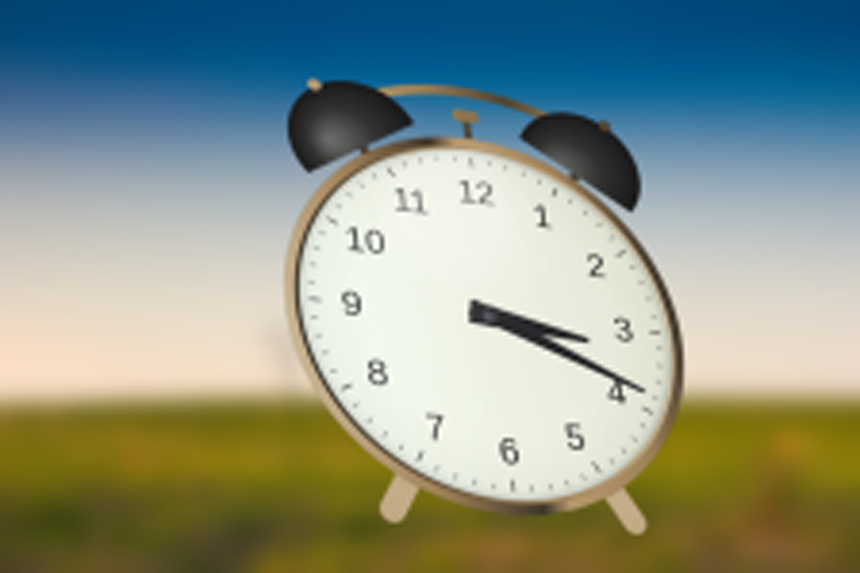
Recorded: 3:19
